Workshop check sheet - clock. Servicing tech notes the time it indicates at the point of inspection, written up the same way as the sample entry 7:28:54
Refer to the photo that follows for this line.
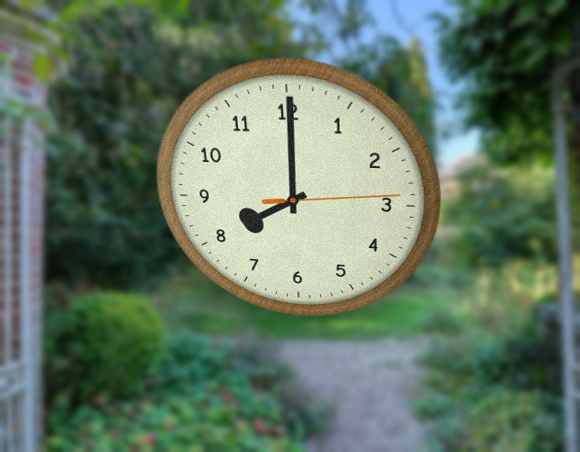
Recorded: 8:00:14
